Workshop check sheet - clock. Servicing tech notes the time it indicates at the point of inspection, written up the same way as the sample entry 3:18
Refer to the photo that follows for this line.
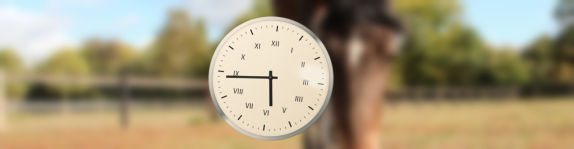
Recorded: 5:44
